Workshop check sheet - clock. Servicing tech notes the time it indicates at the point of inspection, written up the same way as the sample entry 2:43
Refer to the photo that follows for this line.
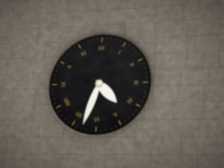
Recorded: 4:33
